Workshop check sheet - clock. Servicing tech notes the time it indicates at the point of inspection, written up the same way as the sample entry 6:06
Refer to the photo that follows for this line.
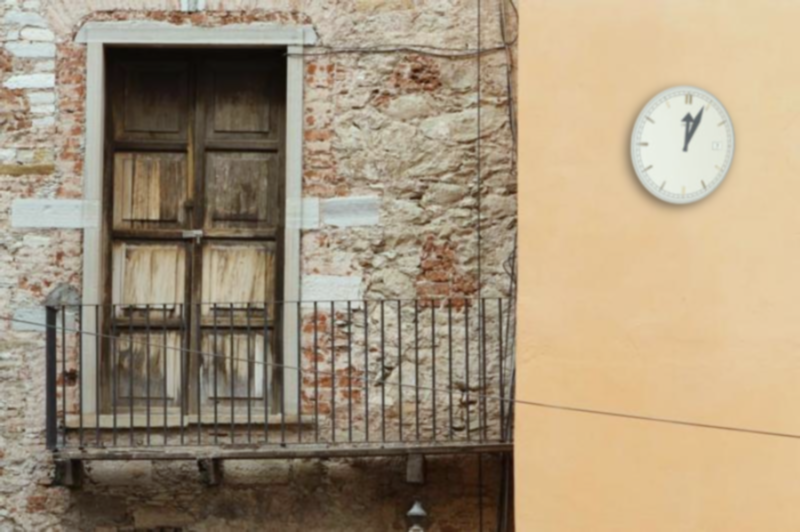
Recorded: 12:04
